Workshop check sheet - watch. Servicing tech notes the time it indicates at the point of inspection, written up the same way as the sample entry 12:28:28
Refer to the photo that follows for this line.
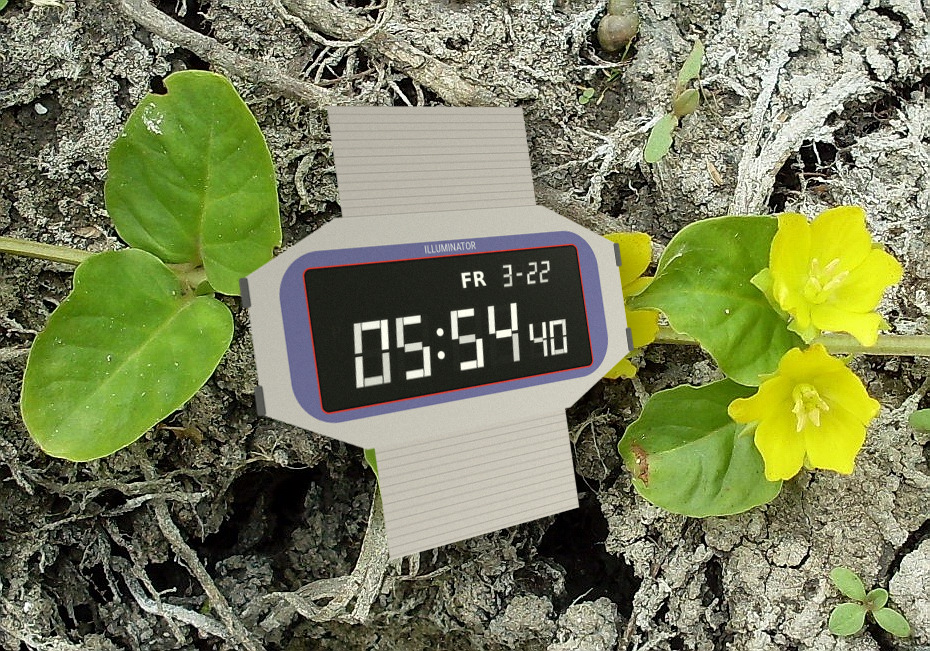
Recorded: 5:54:40
